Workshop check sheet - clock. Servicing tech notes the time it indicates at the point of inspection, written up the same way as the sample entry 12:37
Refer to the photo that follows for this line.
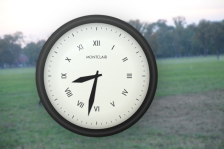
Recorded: 8:32
